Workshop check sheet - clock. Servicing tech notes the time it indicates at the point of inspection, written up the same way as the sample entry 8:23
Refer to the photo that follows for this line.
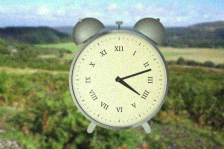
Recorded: 4:12
